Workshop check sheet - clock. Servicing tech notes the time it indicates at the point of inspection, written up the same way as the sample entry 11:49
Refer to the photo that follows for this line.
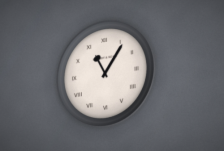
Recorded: 11:06
